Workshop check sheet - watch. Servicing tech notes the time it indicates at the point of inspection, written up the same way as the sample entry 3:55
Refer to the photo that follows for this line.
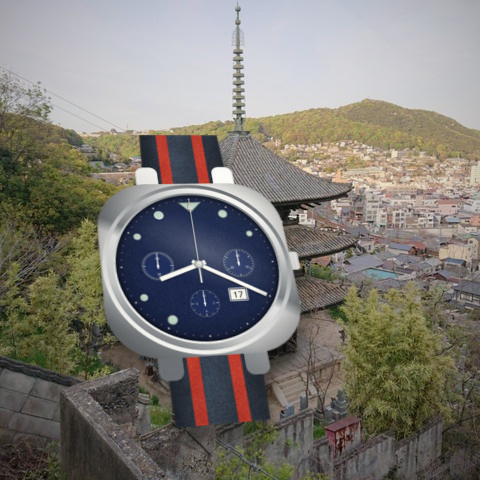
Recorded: 8:20
